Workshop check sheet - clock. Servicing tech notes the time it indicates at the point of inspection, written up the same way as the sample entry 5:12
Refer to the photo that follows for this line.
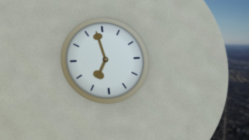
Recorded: 6:58
